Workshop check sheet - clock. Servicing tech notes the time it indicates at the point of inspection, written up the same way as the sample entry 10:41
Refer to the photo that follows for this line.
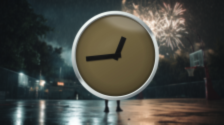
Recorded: 12:44
